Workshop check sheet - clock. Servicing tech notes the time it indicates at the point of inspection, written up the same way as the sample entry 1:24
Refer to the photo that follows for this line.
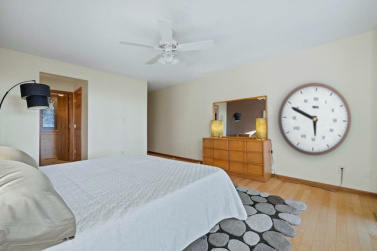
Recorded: 5:49
